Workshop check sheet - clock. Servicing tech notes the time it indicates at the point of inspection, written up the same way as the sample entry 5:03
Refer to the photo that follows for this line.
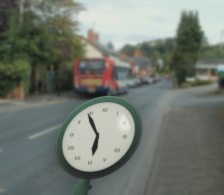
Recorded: 5:54
